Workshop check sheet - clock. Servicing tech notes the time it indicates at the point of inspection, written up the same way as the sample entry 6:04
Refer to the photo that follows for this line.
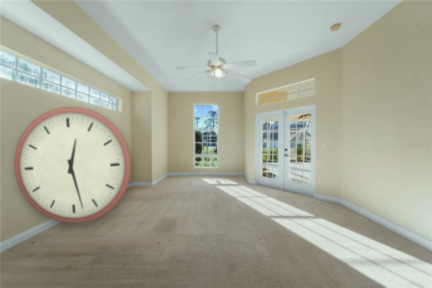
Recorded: 12:28
